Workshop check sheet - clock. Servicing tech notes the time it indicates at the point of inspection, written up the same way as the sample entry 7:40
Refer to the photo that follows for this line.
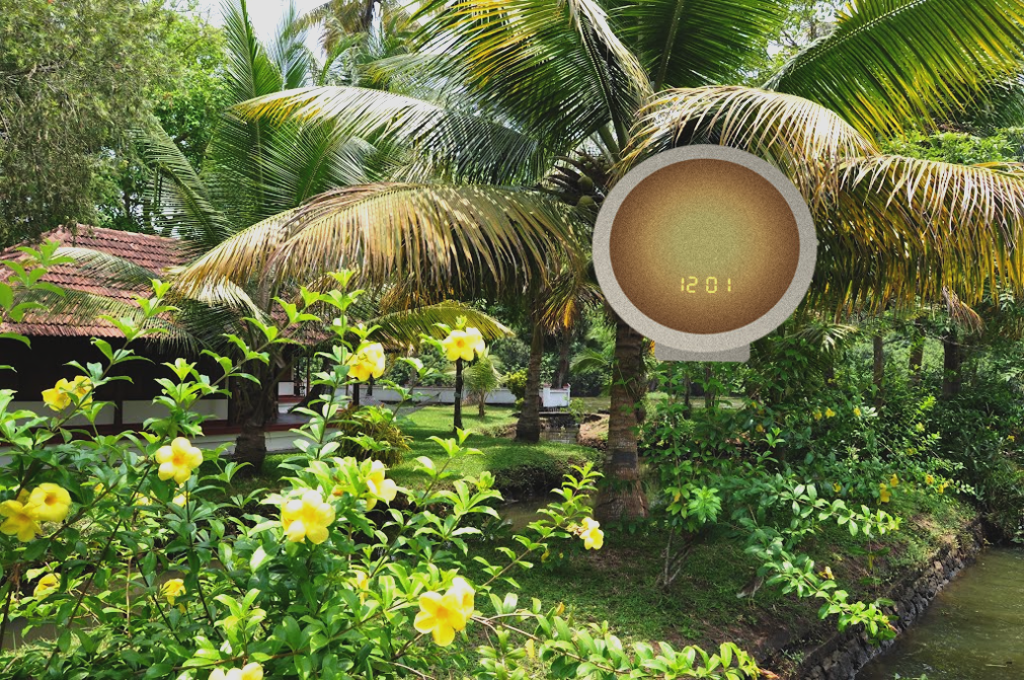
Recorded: 12:01
